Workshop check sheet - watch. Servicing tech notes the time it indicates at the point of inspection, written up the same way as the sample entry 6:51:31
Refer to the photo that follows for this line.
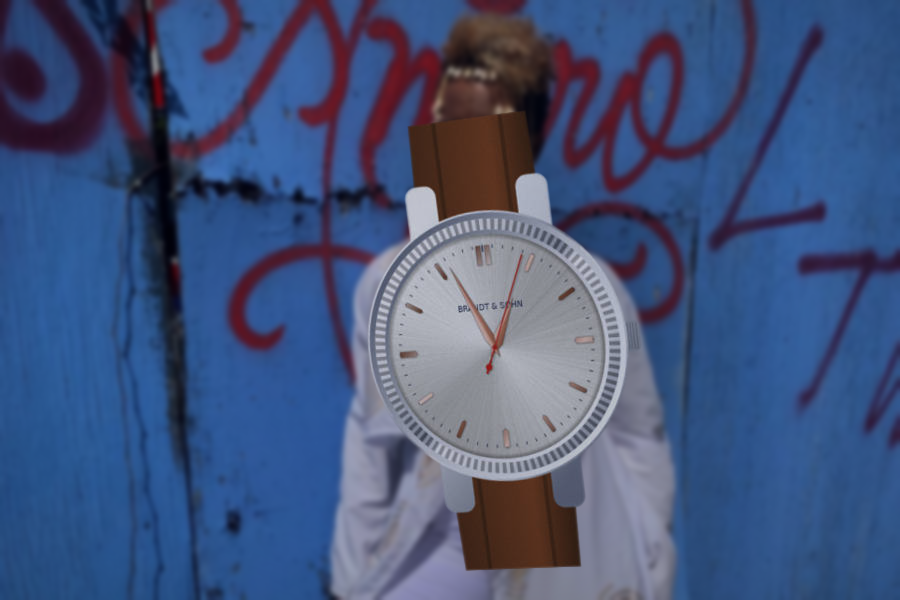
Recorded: 12:56:04
